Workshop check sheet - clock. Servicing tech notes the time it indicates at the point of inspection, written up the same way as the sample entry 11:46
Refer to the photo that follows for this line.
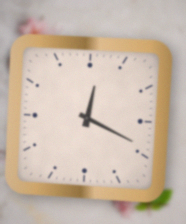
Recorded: 12:19
